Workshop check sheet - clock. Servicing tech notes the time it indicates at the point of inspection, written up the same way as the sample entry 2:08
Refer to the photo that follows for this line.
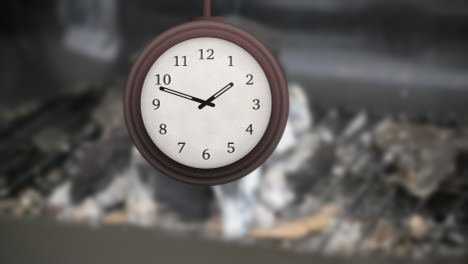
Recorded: 1:48
